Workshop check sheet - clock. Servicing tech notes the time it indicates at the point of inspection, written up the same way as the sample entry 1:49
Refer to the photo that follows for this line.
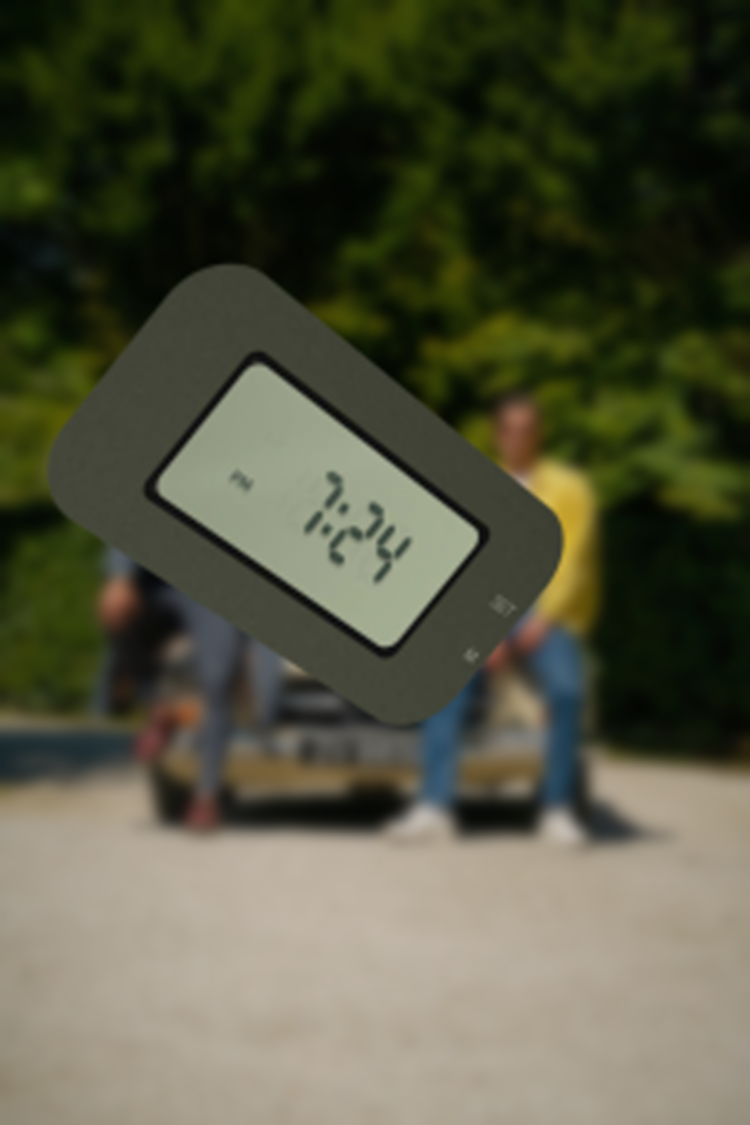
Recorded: 7:24
